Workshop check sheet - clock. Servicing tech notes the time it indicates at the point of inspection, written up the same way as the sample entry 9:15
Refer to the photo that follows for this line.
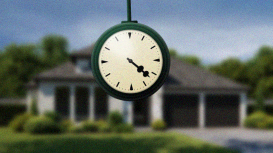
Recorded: 4:22
